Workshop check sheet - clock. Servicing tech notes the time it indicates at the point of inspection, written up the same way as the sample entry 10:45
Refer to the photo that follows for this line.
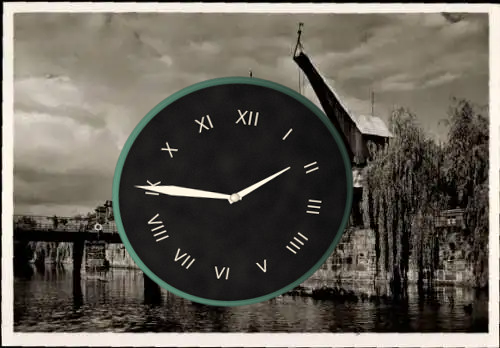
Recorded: 1:45
